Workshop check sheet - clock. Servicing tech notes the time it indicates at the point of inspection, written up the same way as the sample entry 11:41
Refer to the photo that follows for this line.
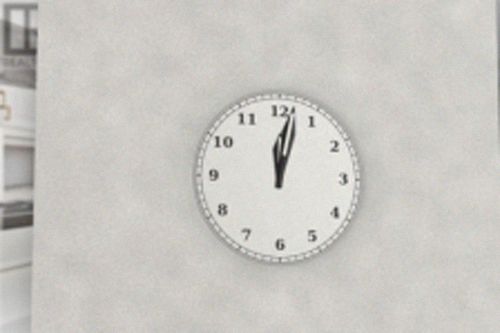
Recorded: 12:02
